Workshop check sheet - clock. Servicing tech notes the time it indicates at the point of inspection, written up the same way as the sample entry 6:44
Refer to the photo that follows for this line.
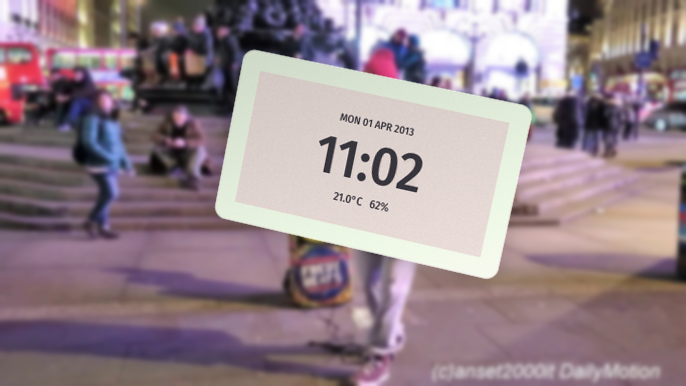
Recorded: 11:02
